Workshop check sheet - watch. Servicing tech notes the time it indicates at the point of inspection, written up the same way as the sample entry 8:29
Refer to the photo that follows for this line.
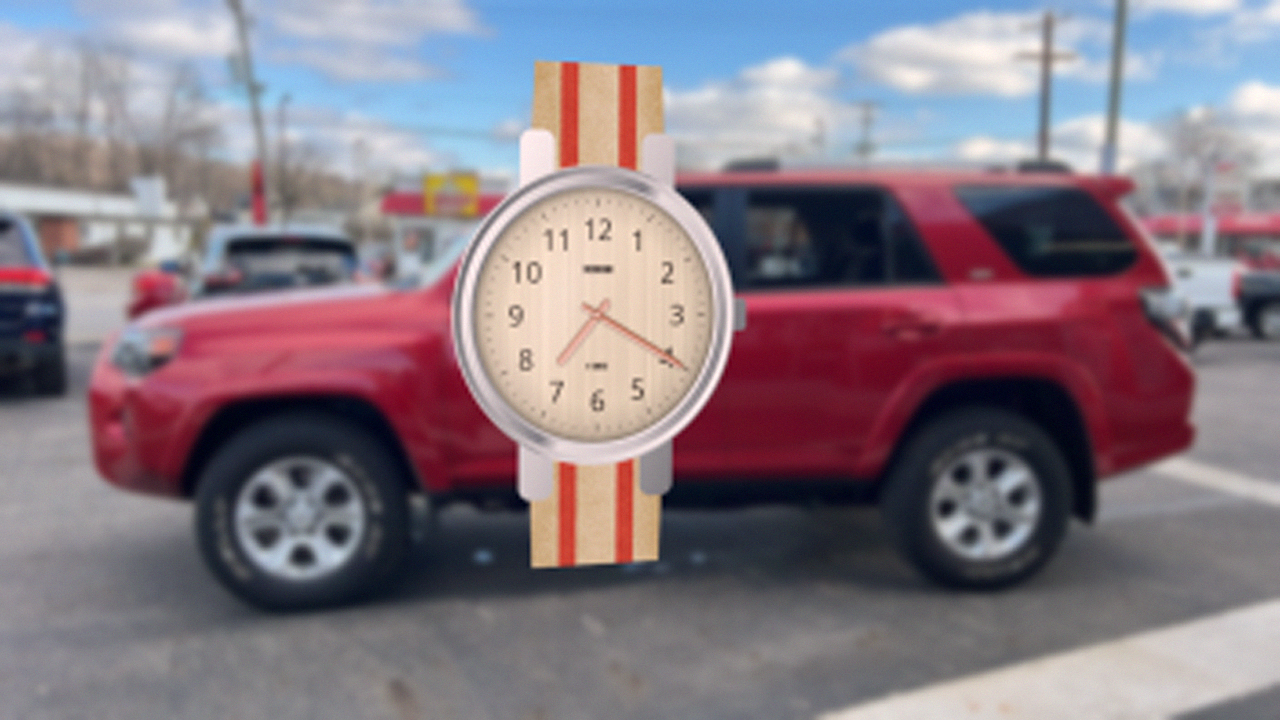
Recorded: 7:20
